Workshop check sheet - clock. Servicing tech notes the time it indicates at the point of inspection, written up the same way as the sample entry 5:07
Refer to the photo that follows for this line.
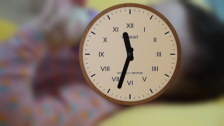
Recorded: 11:33
